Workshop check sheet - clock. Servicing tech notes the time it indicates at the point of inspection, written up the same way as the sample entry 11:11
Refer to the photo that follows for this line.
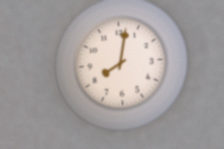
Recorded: 8:02
